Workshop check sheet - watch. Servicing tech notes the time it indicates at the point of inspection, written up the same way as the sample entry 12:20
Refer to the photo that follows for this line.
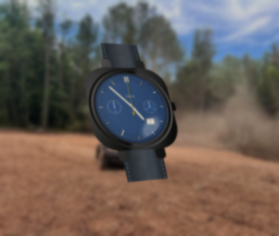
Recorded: 4:53
